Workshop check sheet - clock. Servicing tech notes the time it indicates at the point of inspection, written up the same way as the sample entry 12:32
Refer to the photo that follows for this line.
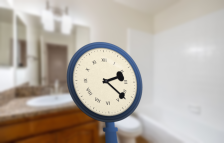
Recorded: 2:22
